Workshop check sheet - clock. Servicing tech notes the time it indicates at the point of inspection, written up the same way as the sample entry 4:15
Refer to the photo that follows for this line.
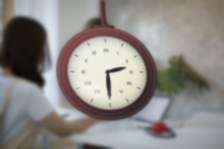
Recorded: 2:30
